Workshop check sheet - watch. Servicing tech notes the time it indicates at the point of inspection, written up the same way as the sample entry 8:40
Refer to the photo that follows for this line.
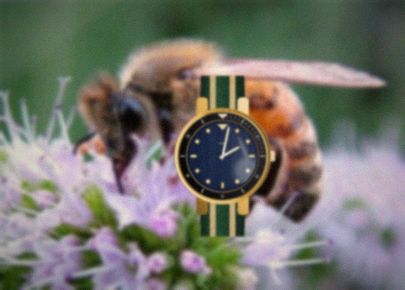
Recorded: 2:02
